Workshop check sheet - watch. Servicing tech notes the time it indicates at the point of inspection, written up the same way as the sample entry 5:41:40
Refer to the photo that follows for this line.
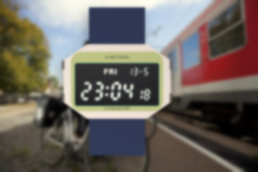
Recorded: 23:04:18
